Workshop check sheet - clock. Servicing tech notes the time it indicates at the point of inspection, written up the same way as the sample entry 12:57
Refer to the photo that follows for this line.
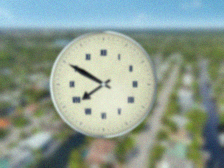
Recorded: 7:50
